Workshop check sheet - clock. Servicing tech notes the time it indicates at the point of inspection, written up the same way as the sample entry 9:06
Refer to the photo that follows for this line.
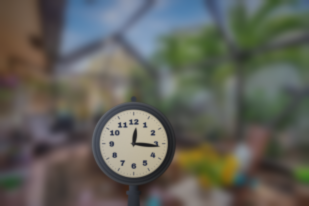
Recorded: 12:16
